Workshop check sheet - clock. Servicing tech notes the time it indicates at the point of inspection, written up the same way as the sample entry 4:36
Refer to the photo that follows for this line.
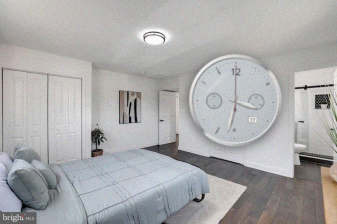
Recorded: 3:32
